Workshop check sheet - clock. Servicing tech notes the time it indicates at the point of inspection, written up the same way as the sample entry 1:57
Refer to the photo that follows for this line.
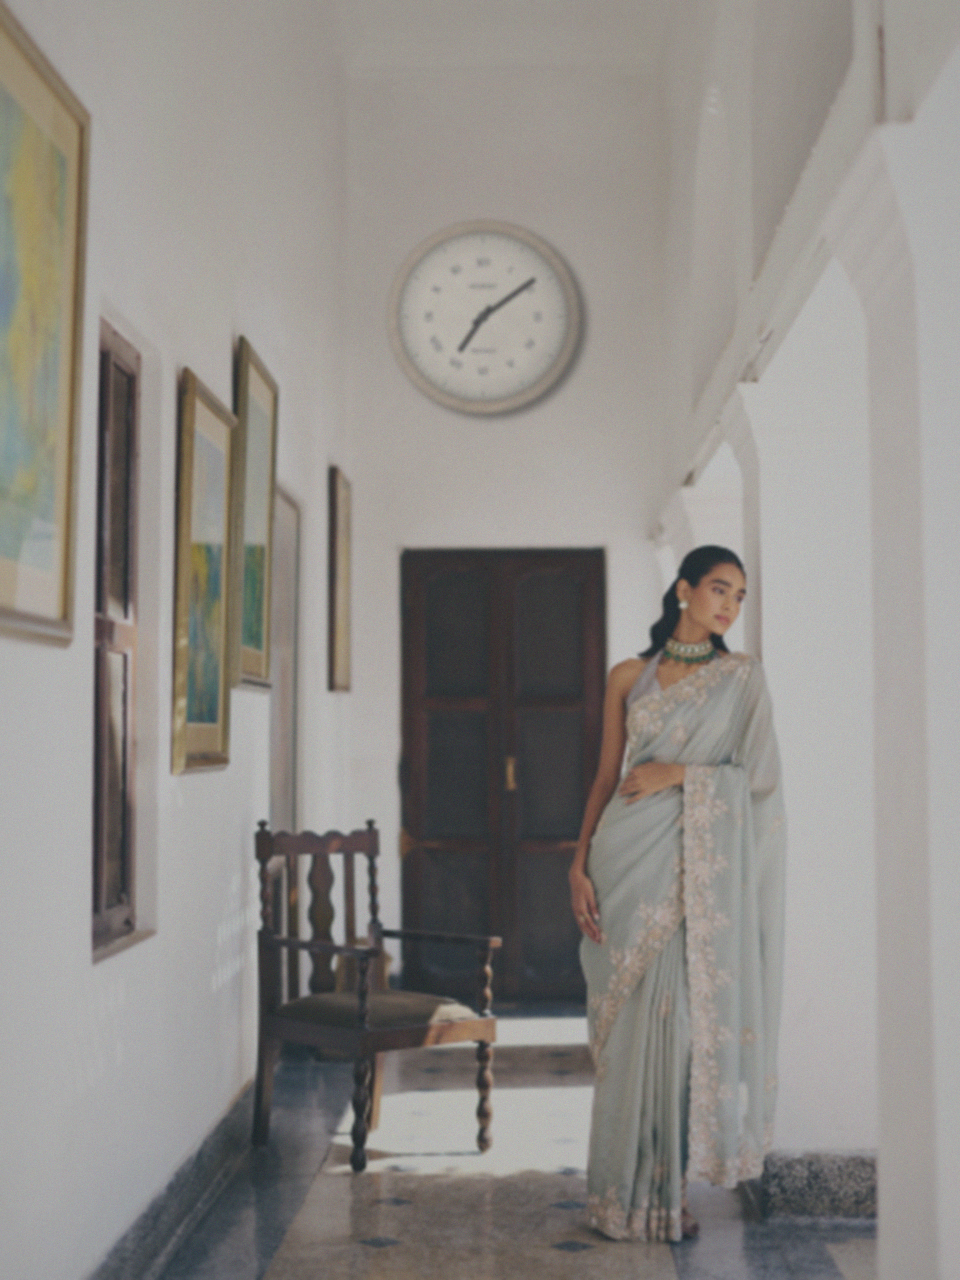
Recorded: 7:09
